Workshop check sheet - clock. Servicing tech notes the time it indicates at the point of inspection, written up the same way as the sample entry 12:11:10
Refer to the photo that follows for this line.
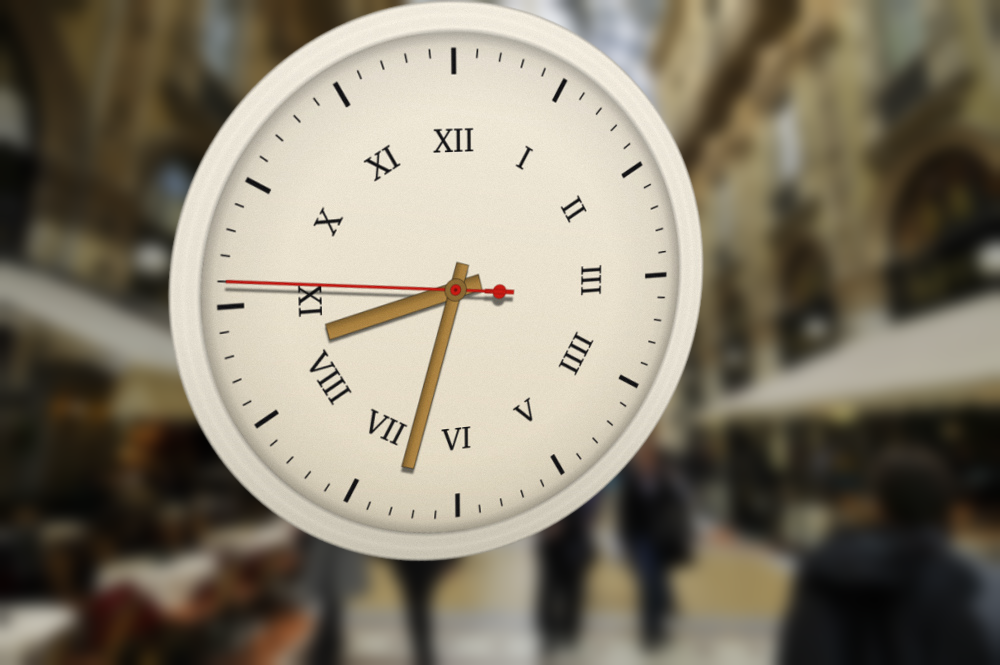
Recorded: 8:32:46
